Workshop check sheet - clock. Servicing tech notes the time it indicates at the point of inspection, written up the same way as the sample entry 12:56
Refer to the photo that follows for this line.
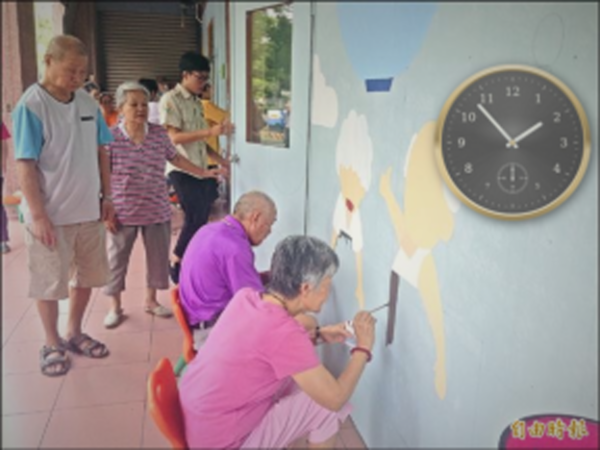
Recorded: 1:53
